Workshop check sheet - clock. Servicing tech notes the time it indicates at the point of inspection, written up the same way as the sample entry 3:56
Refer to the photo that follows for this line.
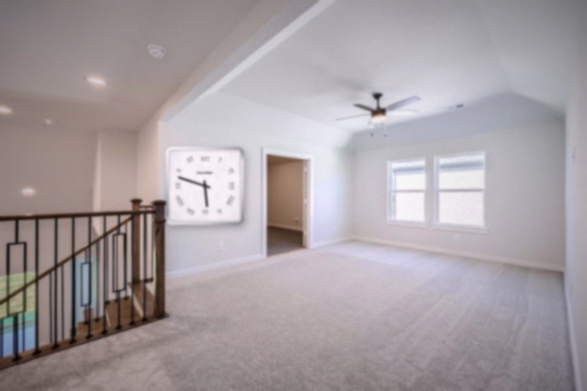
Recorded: 5:48
